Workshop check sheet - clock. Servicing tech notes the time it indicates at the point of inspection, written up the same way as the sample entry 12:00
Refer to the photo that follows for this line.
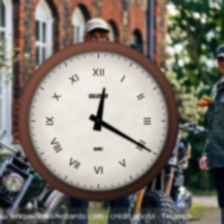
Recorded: 12:20
